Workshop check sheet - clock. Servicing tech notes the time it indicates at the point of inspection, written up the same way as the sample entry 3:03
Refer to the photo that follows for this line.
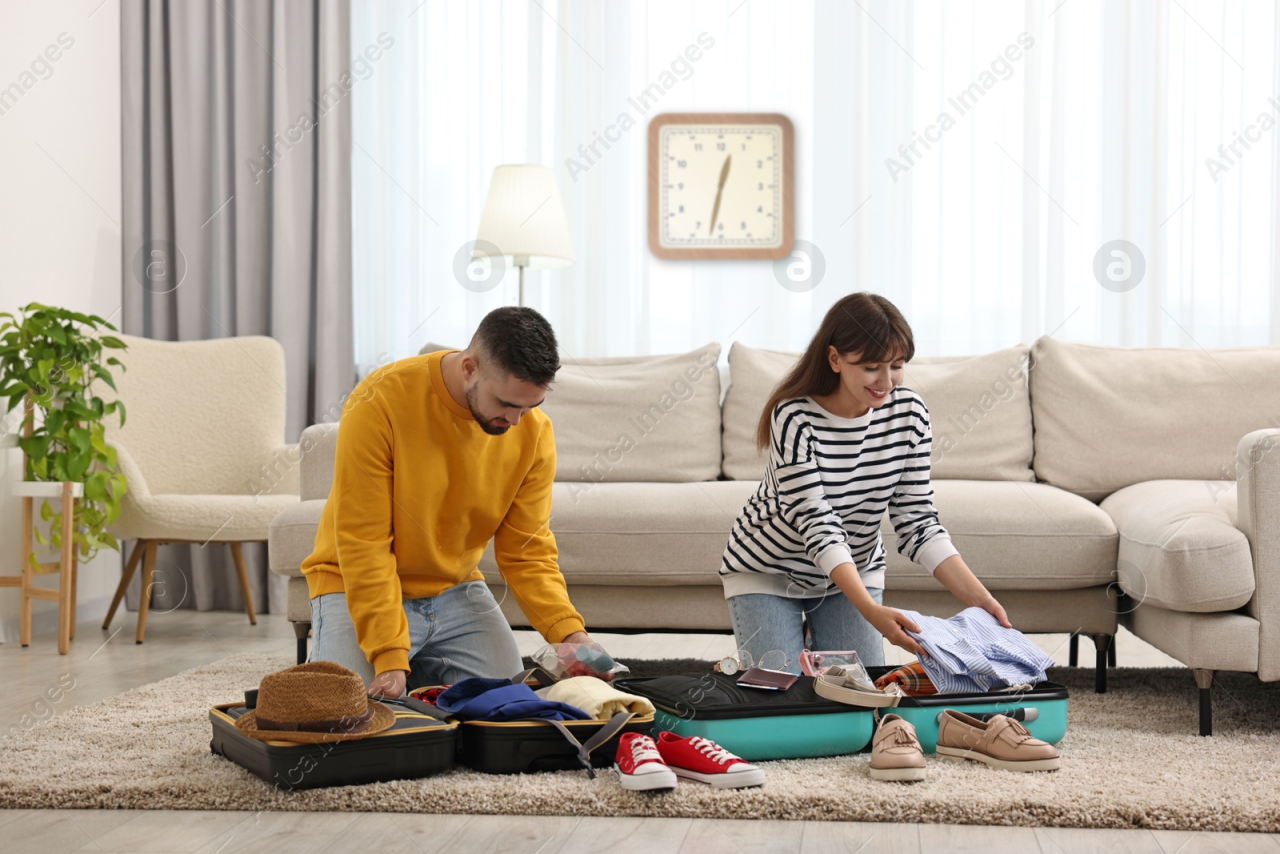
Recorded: 12:32
